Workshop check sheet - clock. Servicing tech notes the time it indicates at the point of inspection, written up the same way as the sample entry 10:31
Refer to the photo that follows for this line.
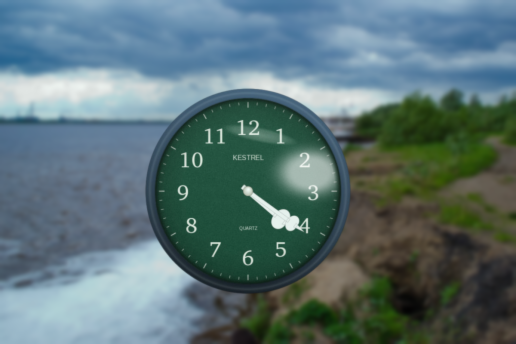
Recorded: 4:21
